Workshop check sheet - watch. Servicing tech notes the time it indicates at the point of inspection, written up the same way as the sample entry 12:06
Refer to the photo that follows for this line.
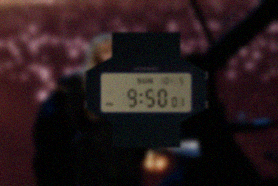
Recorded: 9:50
